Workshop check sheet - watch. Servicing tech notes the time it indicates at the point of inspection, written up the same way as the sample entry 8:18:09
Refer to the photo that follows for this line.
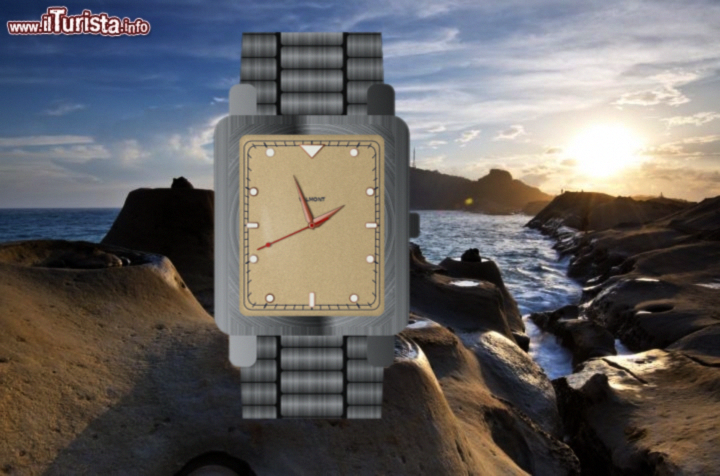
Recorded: 1:56:41
